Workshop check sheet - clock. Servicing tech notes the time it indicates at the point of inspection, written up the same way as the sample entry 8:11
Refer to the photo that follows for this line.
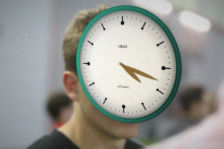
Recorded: 4:18
